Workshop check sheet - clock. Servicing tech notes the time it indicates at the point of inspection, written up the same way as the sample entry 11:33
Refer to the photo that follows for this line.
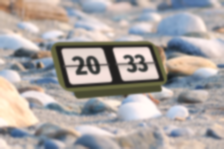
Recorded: 20:33
